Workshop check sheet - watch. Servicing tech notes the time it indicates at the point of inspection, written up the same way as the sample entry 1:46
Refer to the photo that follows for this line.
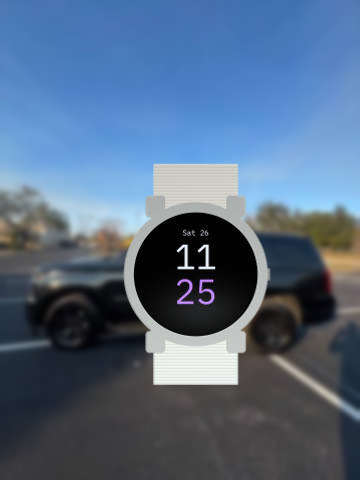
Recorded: 11:25
